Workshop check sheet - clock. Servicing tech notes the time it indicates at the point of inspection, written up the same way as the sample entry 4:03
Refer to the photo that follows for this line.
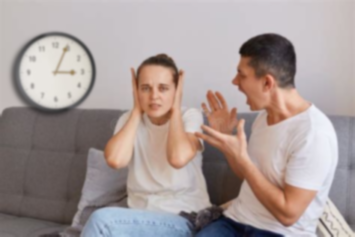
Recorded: 3:04
